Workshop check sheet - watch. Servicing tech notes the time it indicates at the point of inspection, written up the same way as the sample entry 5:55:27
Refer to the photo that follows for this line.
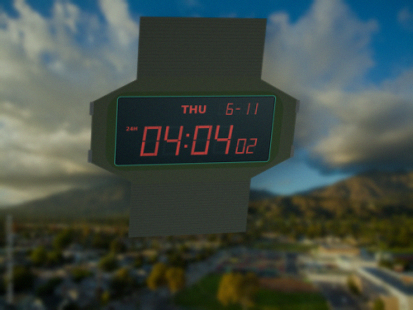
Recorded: 4:04:02
